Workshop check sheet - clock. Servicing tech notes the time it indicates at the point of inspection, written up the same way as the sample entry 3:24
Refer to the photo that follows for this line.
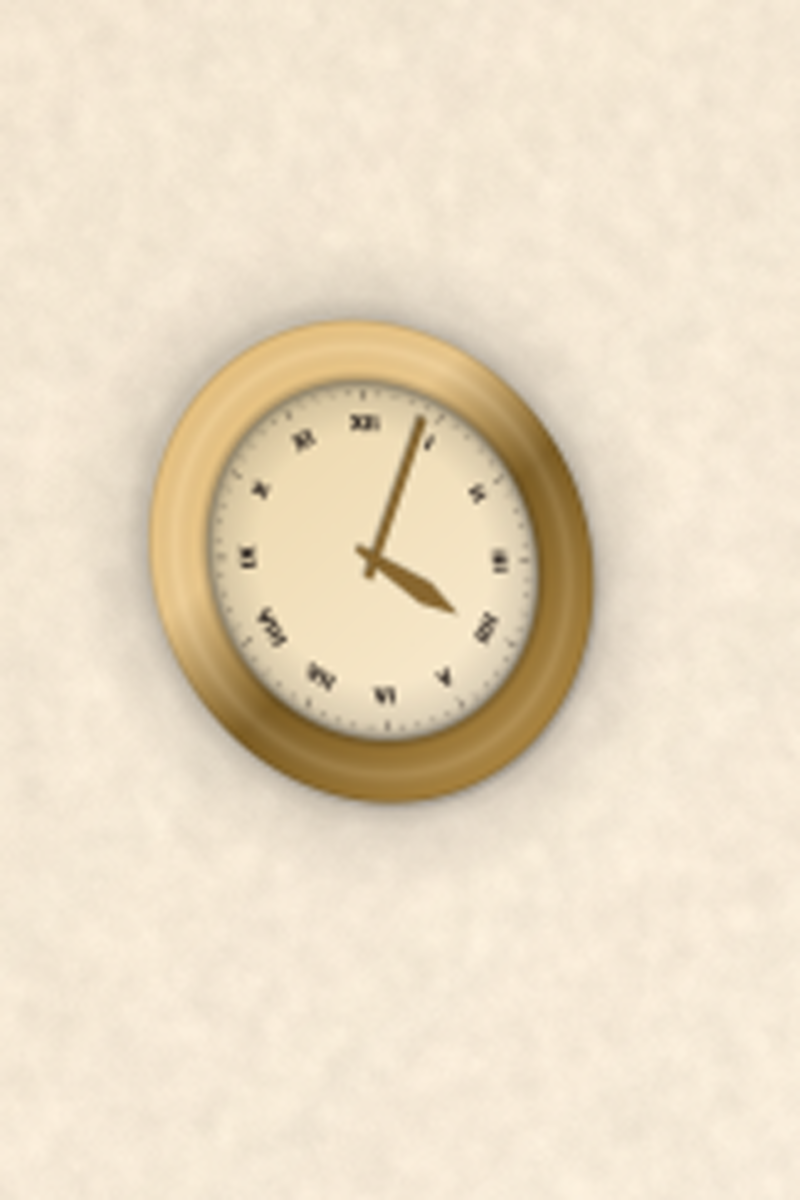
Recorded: 4:04
